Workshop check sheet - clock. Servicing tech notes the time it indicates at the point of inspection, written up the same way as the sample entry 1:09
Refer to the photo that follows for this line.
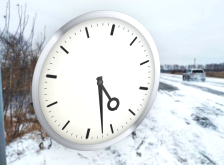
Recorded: 4:27
